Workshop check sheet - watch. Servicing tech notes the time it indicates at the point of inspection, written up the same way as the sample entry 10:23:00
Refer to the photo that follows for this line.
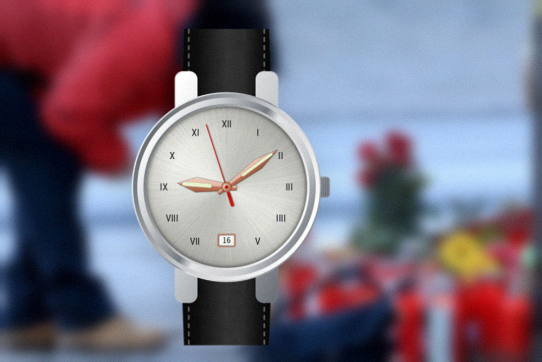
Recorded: 9:08:57
